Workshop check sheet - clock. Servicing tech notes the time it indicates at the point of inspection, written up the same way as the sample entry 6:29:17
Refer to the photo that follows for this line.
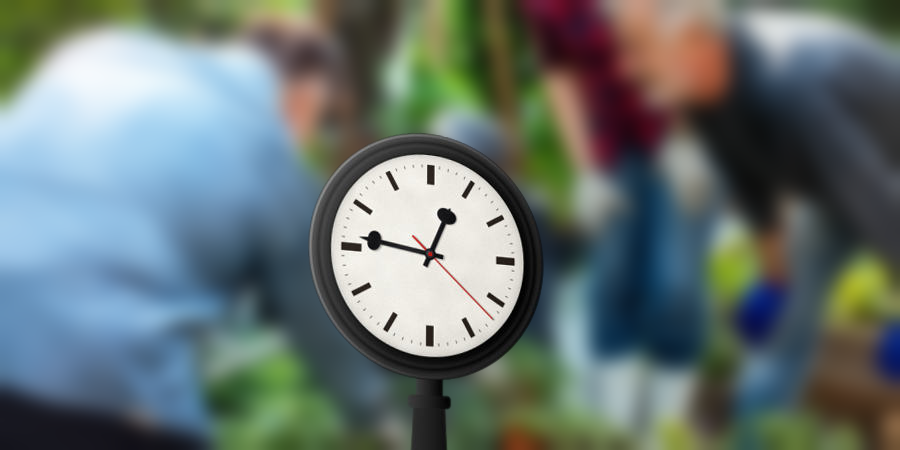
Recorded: 12:46:22
